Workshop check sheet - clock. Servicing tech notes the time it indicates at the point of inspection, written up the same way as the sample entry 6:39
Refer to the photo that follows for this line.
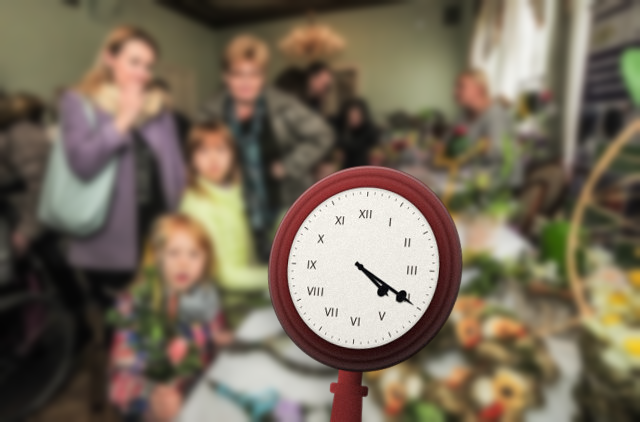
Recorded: 4:20
